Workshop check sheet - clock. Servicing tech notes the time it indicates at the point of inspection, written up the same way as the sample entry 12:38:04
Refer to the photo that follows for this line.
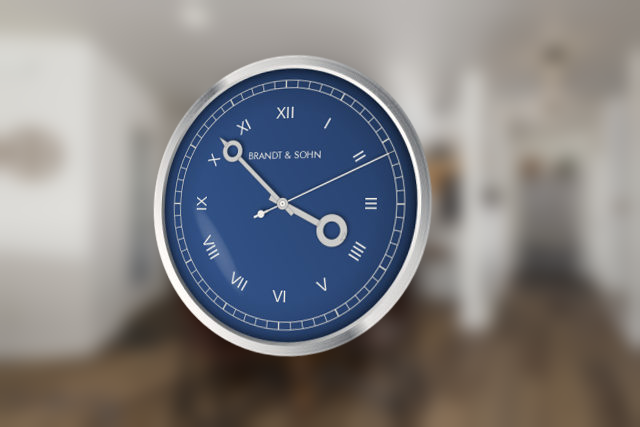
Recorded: 3:52:11
